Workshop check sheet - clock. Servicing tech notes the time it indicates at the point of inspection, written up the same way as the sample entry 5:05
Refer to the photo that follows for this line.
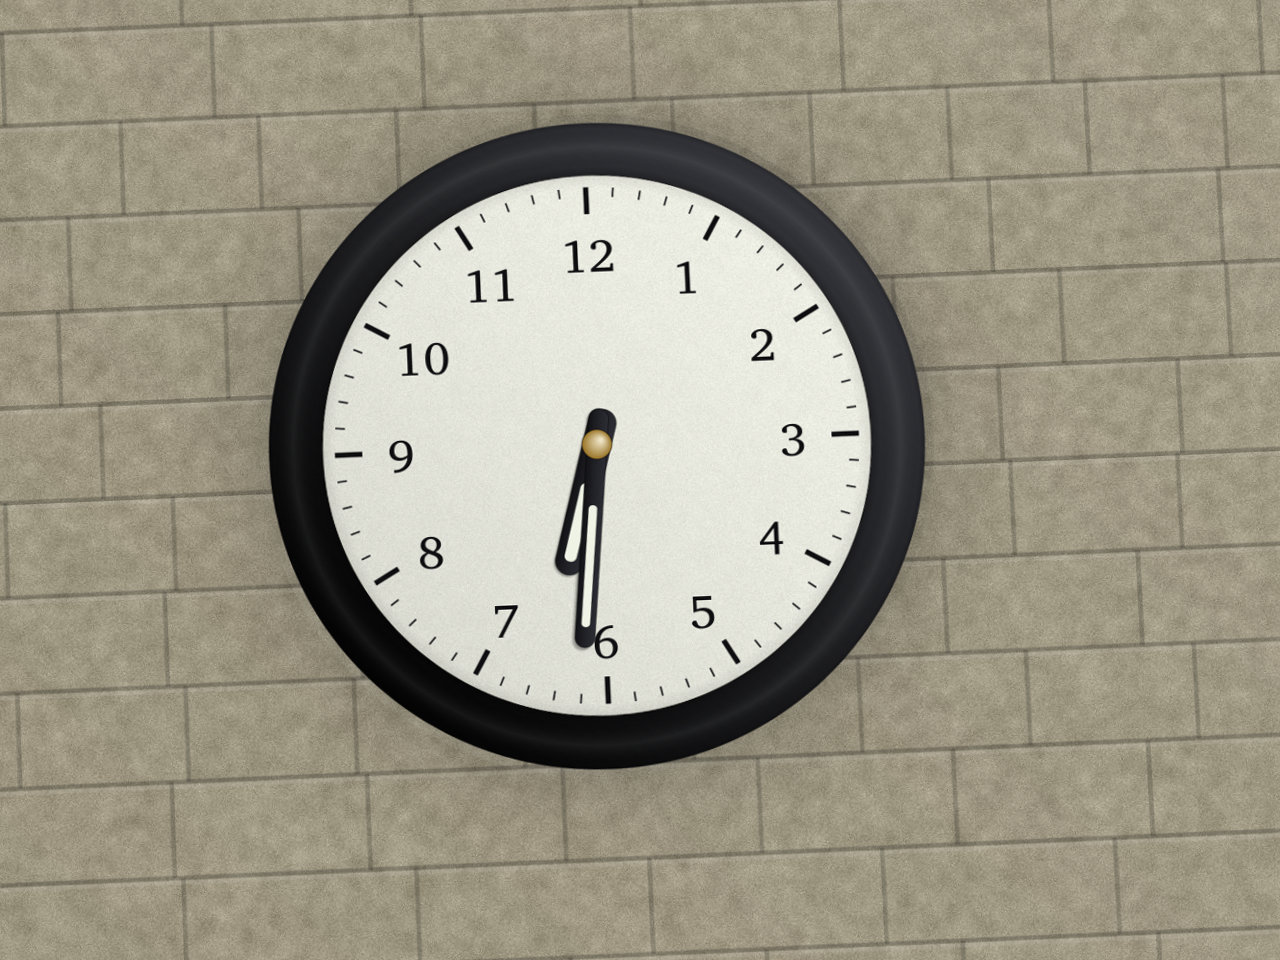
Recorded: 6:31
